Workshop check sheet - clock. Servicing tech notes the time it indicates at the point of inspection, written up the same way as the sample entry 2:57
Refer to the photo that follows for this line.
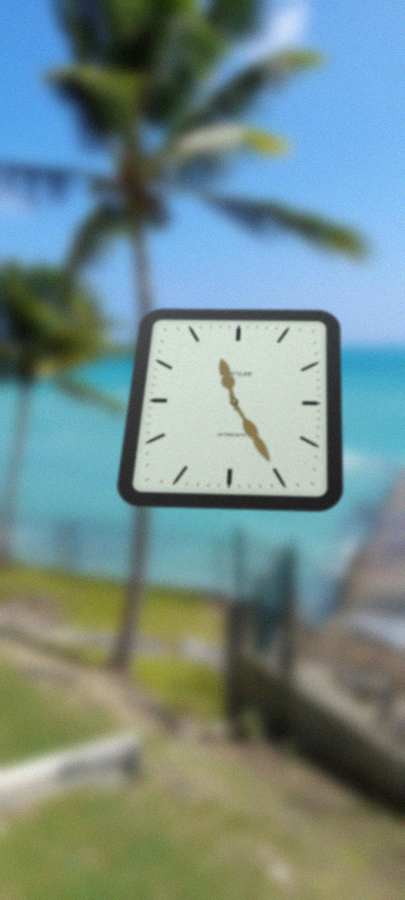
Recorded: 11:25
